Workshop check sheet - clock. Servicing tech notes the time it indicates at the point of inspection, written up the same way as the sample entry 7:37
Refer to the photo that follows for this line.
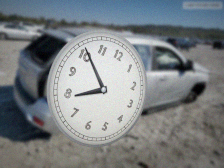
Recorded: 7:51
